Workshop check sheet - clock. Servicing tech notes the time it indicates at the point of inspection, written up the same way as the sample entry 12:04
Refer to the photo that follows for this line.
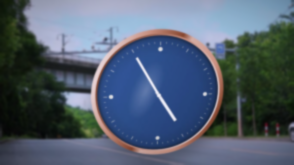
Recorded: 4:55
